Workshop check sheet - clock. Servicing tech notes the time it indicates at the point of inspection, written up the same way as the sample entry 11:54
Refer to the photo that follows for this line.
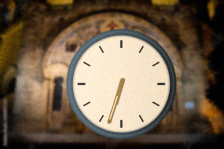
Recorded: 6:33
